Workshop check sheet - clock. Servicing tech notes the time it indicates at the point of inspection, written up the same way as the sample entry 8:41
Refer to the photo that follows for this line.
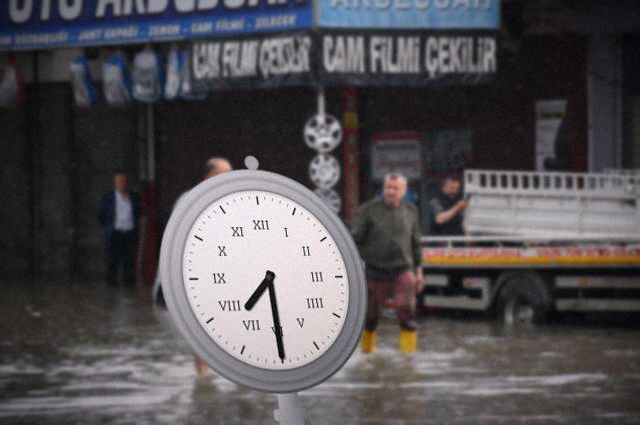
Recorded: 7:30
